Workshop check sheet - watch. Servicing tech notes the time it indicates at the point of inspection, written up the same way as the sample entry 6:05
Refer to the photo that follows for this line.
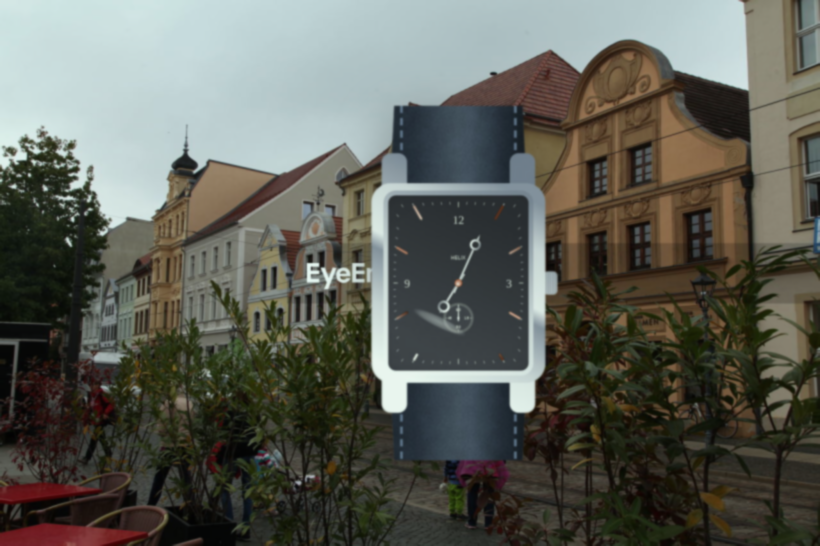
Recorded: 7:04
